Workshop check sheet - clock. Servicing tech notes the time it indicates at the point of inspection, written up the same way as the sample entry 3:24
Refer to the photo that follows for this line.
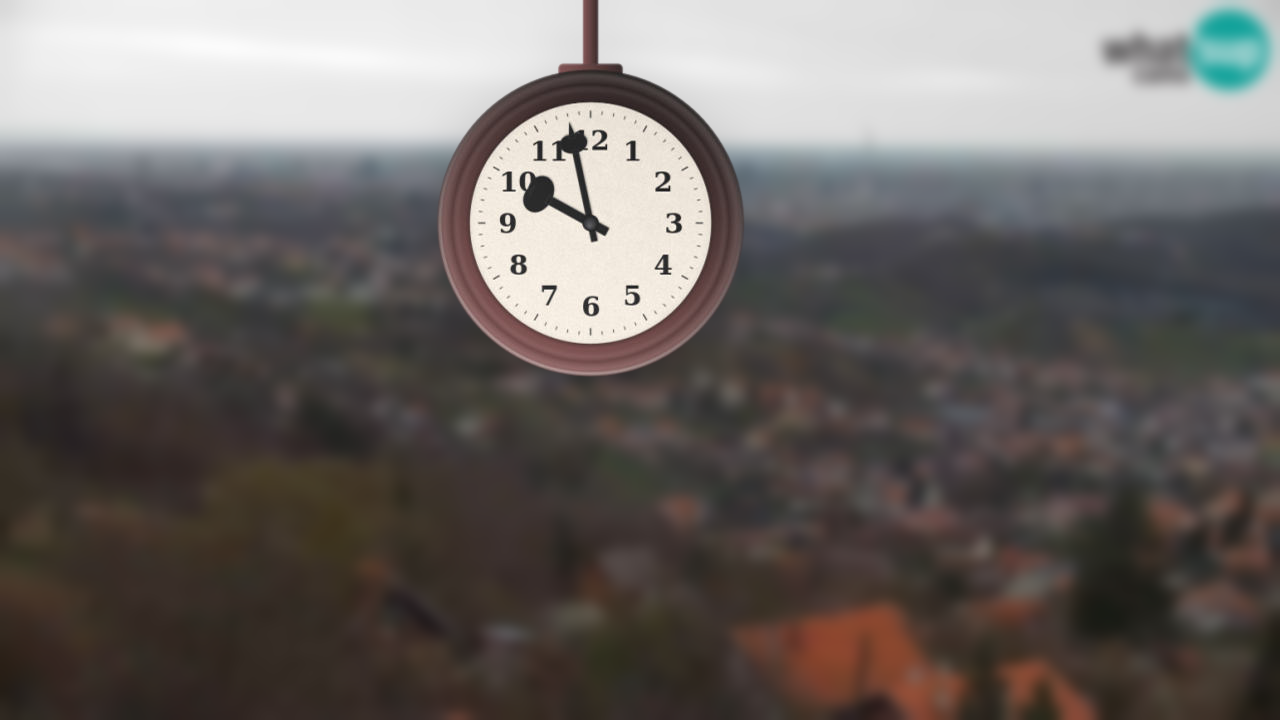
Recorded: 9:58
